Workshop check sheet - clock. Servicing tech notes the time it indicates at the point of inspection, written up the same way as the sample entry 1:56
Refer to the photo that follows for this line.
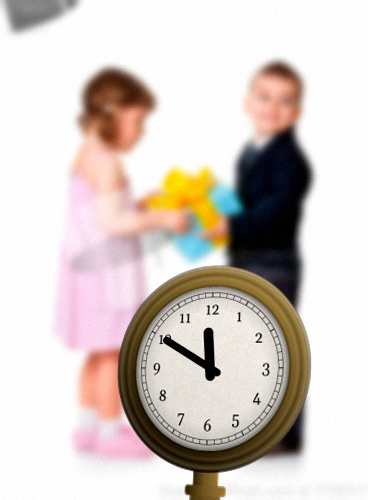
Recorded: 11:50
